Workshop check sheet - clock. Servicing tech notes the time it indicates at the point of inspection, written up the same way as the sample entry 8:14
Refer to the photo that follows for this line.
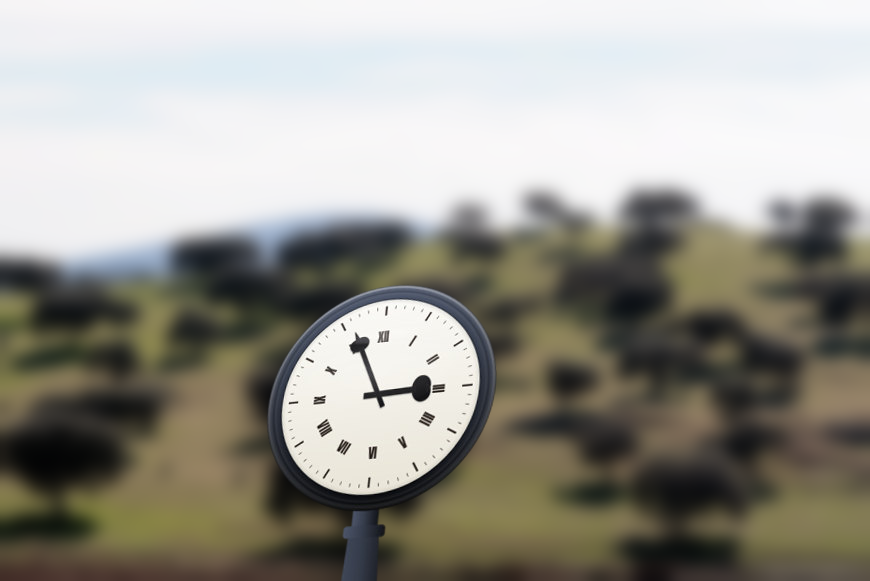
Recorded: 2:56
